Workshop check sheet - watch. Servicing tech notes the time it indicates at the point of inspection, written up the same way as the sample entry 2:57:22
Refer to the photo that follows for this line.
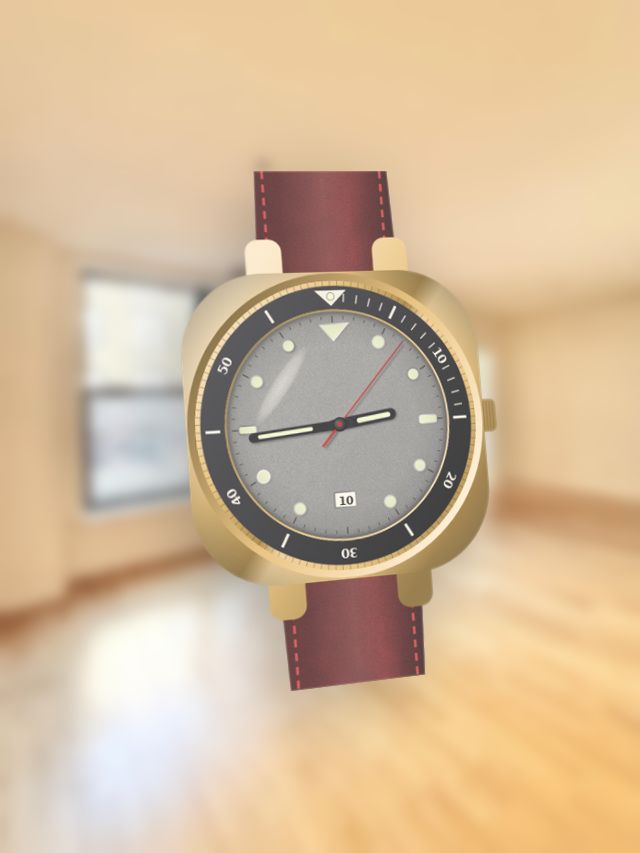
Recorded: 2:44:07
